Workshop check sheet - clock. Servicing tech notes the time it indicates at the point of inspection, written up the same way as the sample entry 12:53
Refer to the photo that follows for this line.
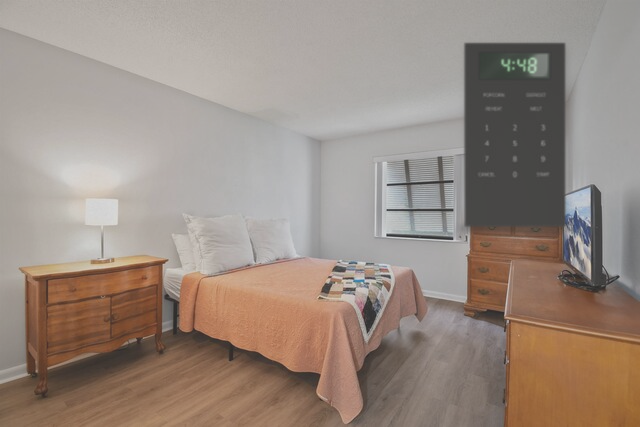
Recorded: 4:48
